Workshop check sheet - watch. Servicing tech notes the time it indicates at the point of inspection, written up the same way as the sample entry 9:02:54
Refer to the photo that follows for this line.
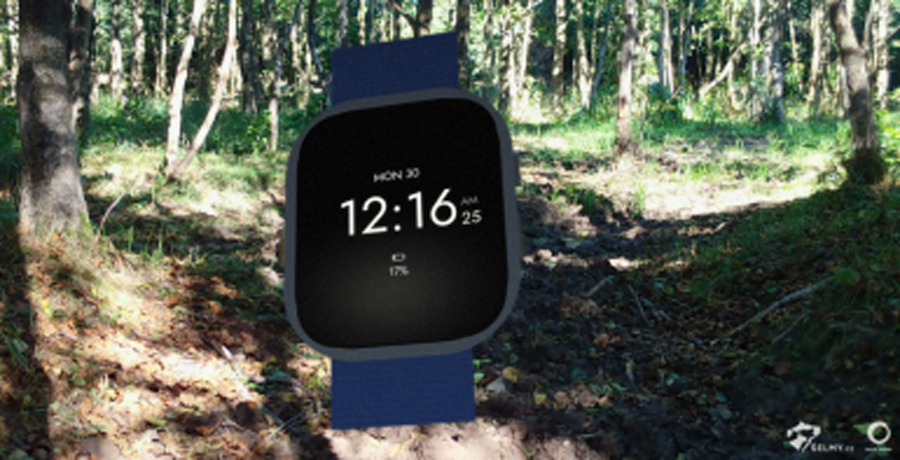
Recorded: 12:16:25
